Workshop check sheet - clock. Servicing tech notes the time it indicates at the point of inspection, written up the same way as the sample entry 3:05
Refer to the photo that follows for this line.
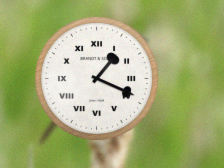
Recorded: 1:19
